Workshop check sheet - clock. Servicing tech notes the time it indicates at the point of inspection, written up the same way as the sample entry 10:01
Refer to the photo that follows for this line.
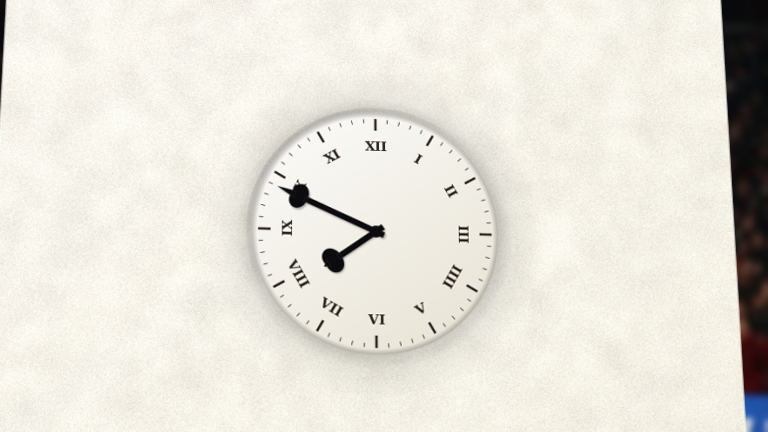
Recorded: 7:49
